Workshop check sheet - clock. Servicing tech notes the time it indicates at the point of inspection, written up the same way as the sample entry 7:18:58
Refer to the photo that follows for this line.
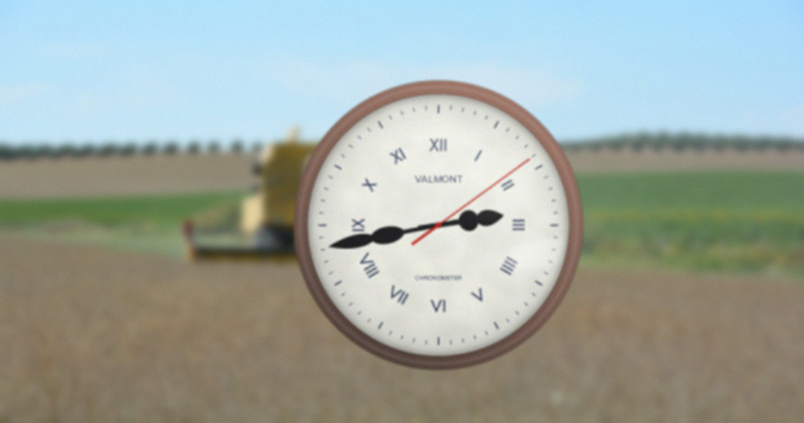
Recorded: 2:43:09
